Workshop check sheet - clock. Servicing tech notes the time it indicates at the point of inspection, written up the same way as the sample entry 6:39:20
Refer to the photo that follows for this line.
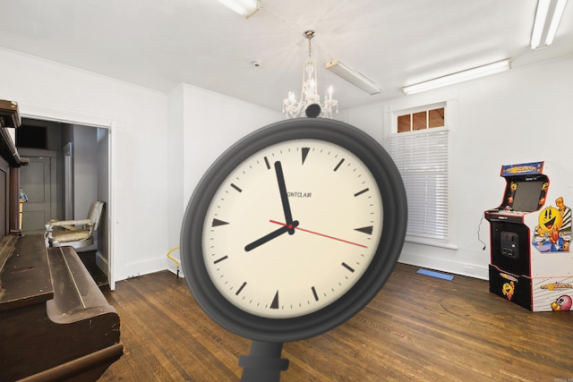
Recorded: 7:56:17
